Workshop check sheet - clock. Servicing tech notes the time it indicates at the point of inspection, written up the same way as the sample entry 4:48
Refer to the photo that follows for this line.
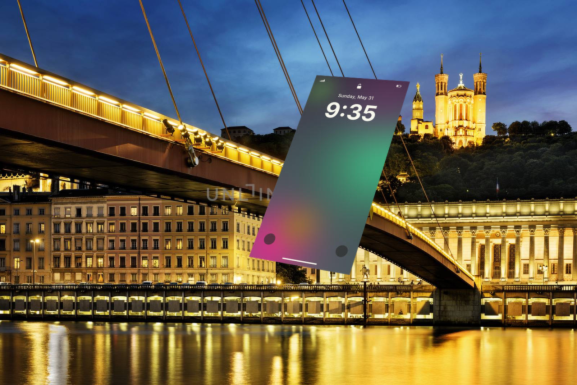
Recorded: 9:35
